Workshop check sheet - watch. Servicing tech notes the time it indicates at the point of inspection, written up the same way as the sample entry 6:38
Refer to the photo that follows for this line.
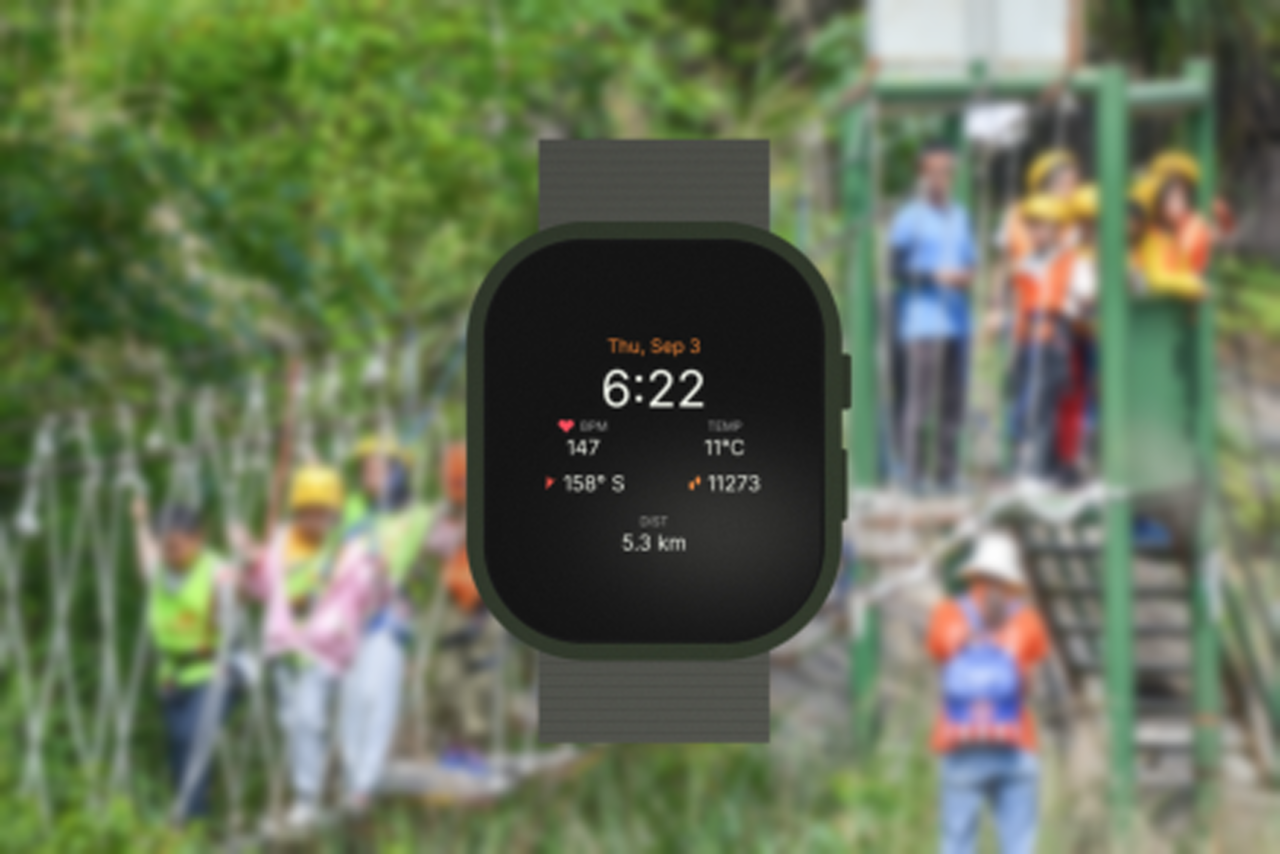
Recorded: 6:22
